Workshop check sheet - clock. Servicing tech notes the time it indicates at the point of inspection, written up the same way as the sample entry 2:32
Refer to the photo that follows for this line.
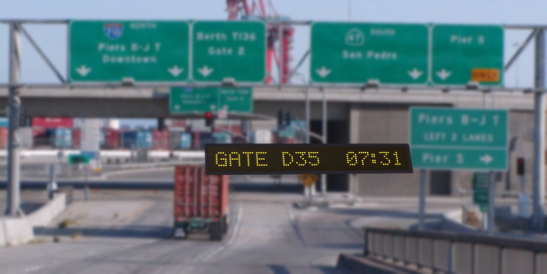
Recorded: 7:31
